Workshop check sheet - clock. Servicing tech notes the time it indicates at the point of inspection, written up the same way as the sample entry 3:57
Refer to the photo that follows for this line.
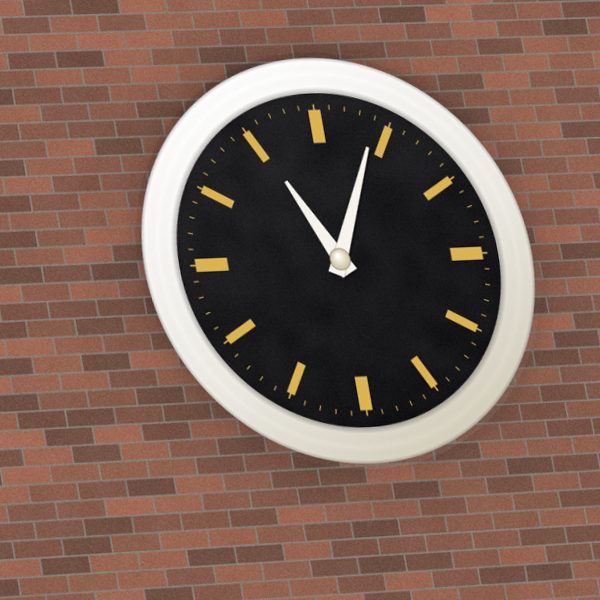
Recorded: 11:04
